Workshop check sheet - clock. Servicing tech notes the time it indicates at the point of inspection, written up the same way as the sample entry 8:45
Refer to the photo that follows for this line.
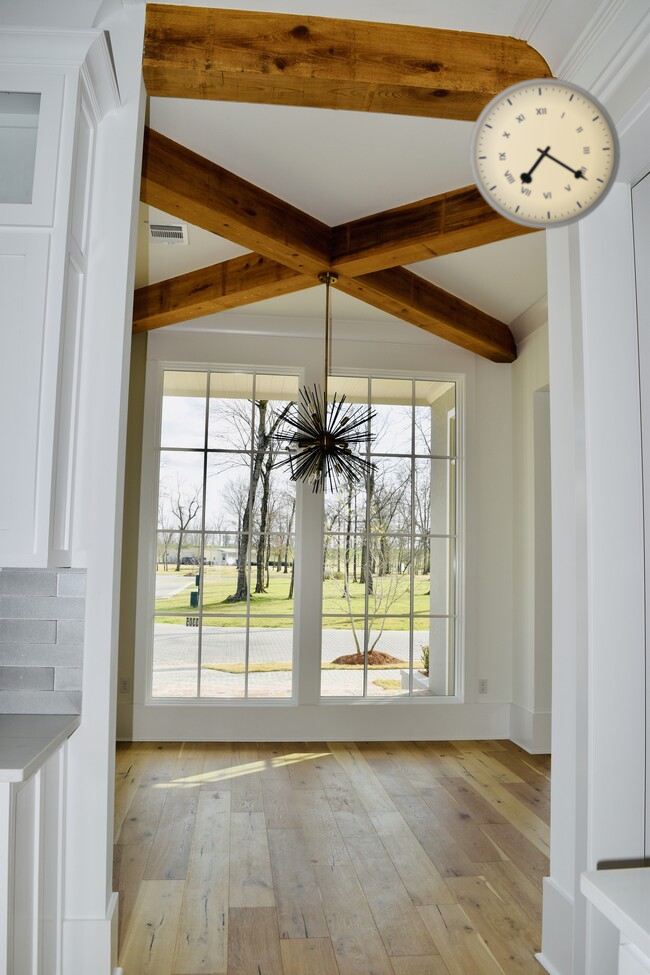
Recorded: 7:21
